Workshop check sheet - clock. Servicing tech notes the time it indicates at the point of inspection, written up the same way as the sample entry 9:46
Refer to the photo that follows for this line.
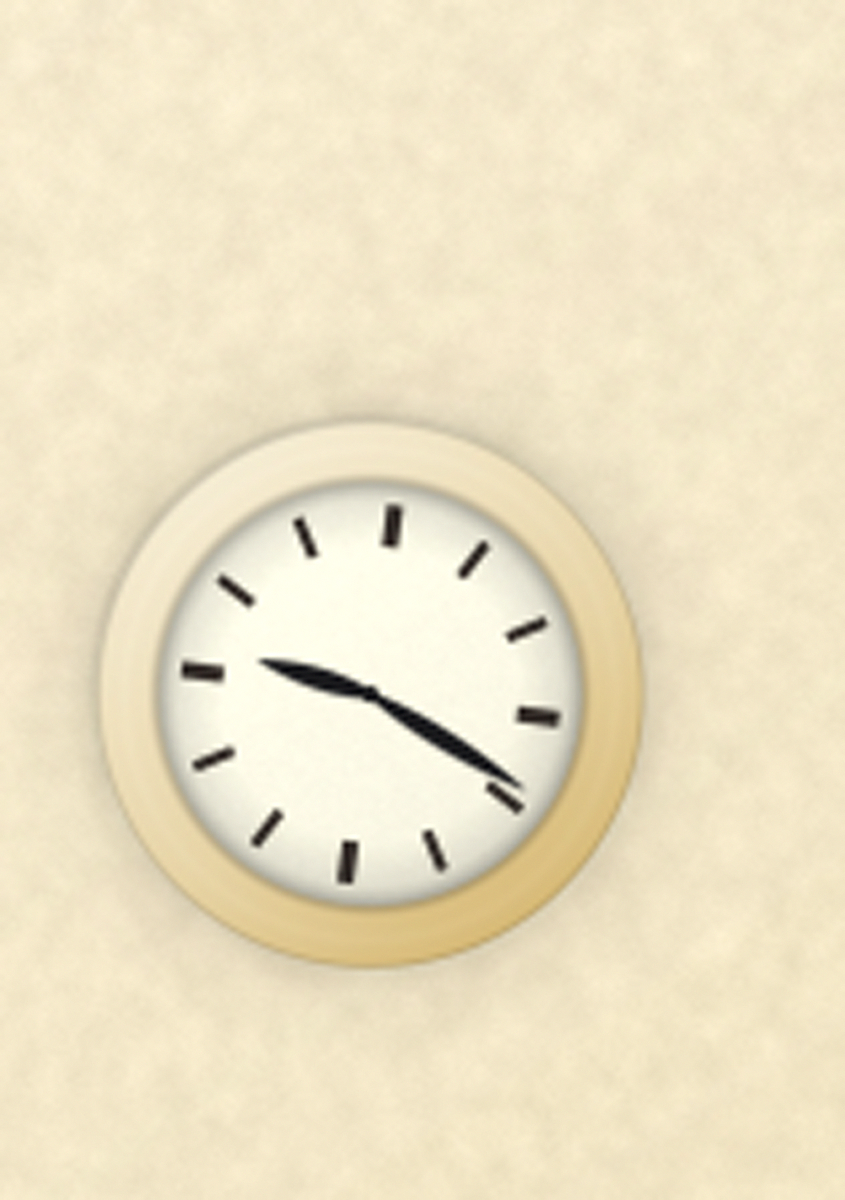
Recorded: 9:19
